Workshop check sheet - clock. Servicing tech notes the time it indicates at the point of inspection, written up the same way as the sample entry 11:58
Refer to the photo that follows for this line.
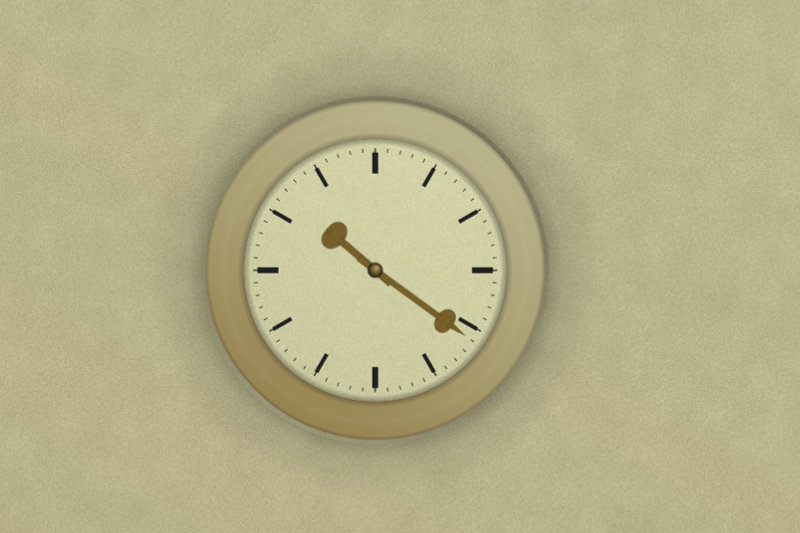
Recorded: 10:21
